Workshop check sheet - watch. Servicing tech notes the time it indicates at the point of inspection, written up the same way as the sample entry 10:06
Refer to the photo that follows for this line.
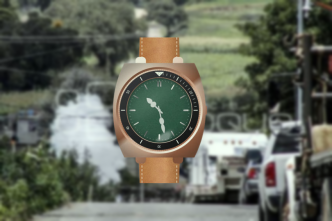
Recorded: 10:28
